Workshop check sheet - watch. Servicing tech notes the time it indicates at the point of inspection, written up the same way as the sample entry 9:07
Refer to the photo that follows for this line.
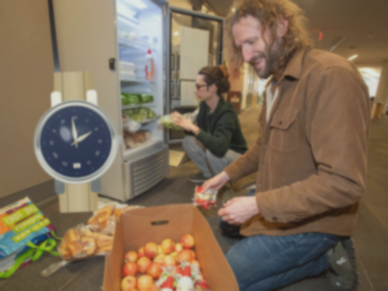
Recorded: 1:59
